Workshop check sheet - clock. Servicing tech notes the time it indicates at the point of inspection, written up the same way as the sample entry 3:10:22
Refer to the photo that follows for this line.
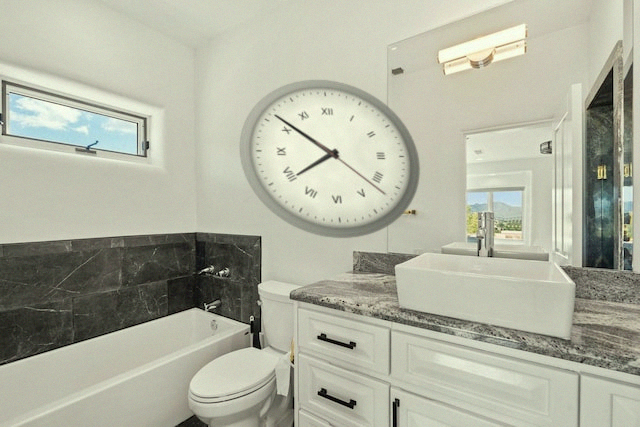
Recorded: 7:51:22
